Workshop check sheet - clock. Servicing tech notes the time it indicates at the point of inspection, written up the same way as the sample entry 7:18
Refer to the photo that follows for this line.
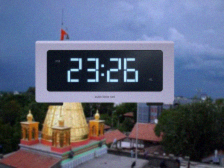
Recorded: 23:26
